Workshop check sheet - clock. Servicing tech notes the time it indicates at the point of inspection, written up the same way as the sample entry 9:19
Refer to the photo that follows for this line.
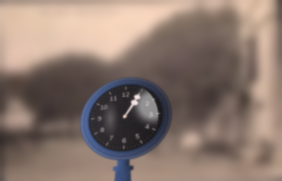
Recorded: 1:05
